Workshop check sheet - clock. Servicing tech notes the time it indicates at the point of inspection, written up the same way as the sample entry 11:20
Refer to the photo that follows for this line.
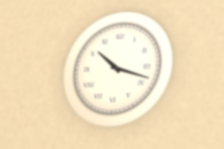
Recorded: 10:18
